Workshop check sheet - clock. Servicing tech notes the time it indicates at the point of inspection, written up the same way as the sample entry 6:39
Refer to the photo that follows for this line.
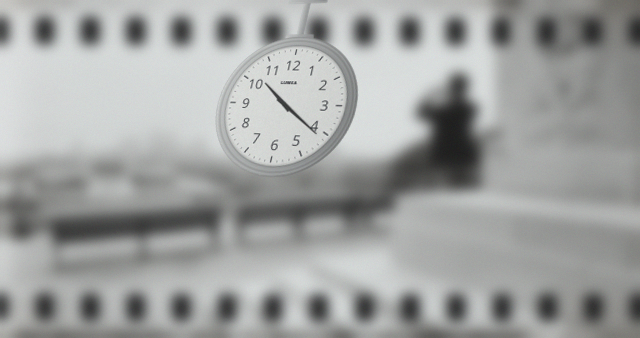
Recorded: 10:21
